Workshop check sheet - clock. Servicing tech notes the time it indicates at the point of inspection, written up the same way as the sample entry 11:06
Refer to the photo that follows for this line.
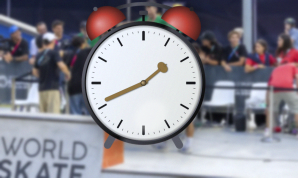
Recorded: 1:41
